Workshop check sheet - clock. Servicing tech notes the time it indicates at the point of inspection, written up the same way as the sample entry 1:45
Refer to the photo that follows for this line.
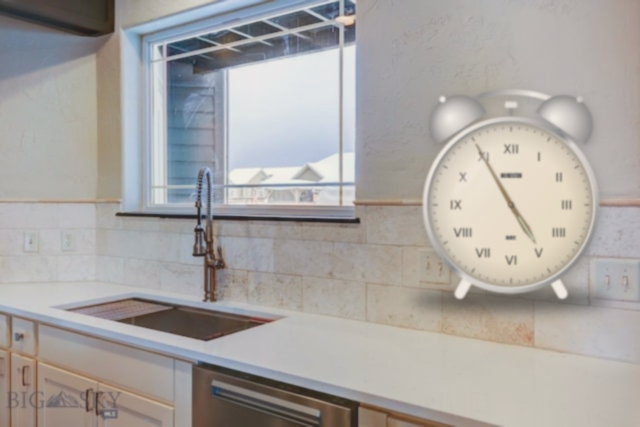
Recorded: 4:55
